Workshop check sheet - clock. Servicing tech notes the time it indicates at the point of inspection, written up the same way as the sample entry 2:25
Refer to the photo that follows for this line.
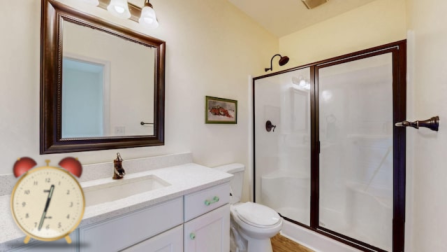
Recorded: 12:33
